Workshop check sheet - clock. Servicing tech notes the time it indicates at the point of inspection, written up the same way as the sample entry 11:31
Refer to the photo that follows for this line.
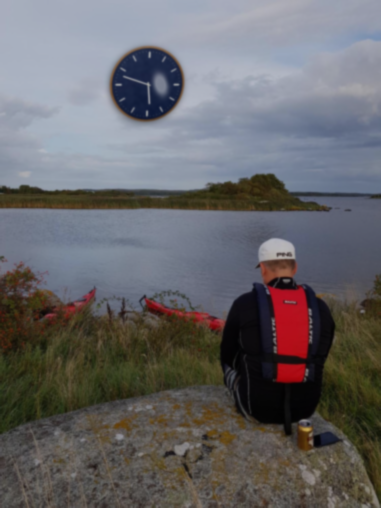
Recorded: 5:48
